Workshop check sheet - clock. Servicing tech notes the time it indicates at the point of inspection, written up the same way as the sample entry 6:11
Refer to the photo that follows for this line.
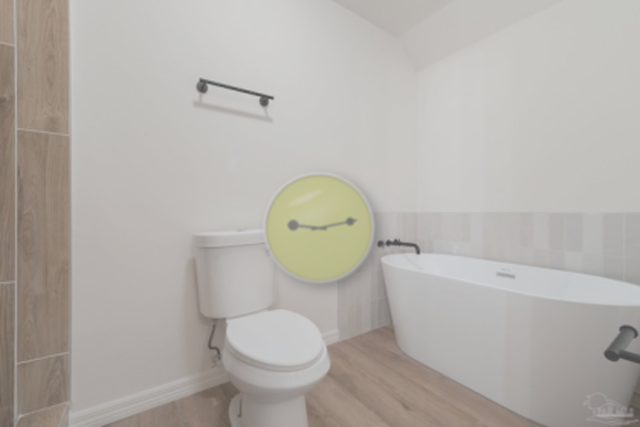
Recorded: 9:13
